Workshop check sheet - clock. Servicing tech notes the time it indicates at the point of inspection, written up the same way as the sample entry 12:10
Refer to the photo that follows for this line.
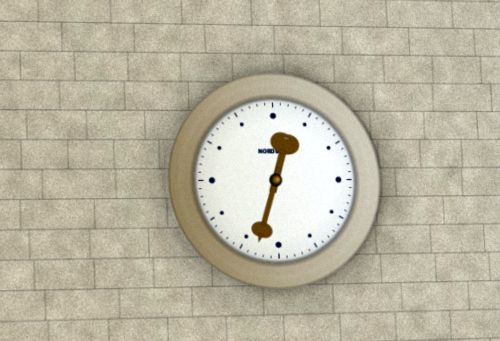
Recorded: 12:33
